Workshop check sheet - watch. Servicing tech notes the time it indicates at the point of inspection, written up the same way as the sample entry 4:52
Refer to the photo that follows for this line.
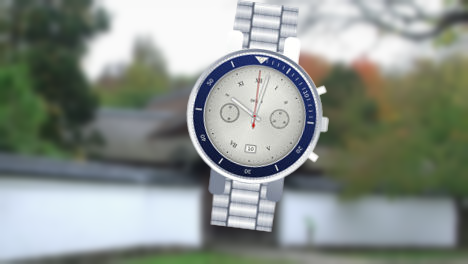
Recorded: 10:02
